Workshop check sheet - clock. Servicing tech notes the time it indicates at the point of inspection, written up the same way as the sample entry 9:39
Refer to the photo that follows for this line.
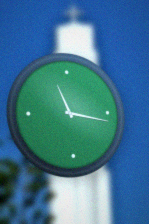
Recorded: 11:17
